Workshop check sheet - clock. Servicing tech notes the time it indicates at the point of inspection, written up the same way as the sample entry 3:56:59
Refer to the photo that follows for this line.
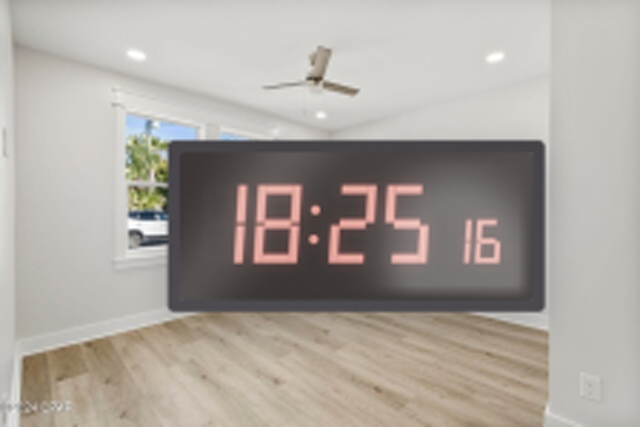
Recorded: 18:25:16
